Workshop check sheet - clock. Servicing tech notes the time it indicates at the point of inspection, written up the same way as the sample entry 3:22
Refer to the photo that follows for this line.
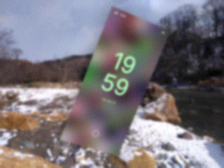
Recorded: 19:59
